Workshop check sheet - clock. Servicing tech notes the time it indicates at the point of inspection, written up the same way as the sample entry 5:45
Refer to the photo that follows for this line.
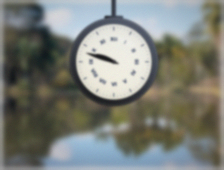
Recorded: 9:48
